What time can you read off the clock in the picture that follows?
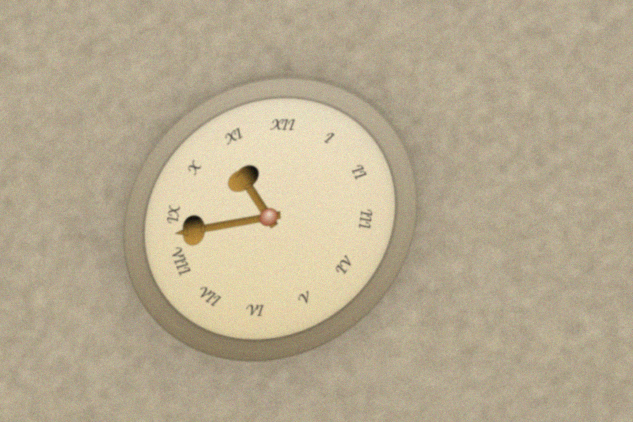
10:43
